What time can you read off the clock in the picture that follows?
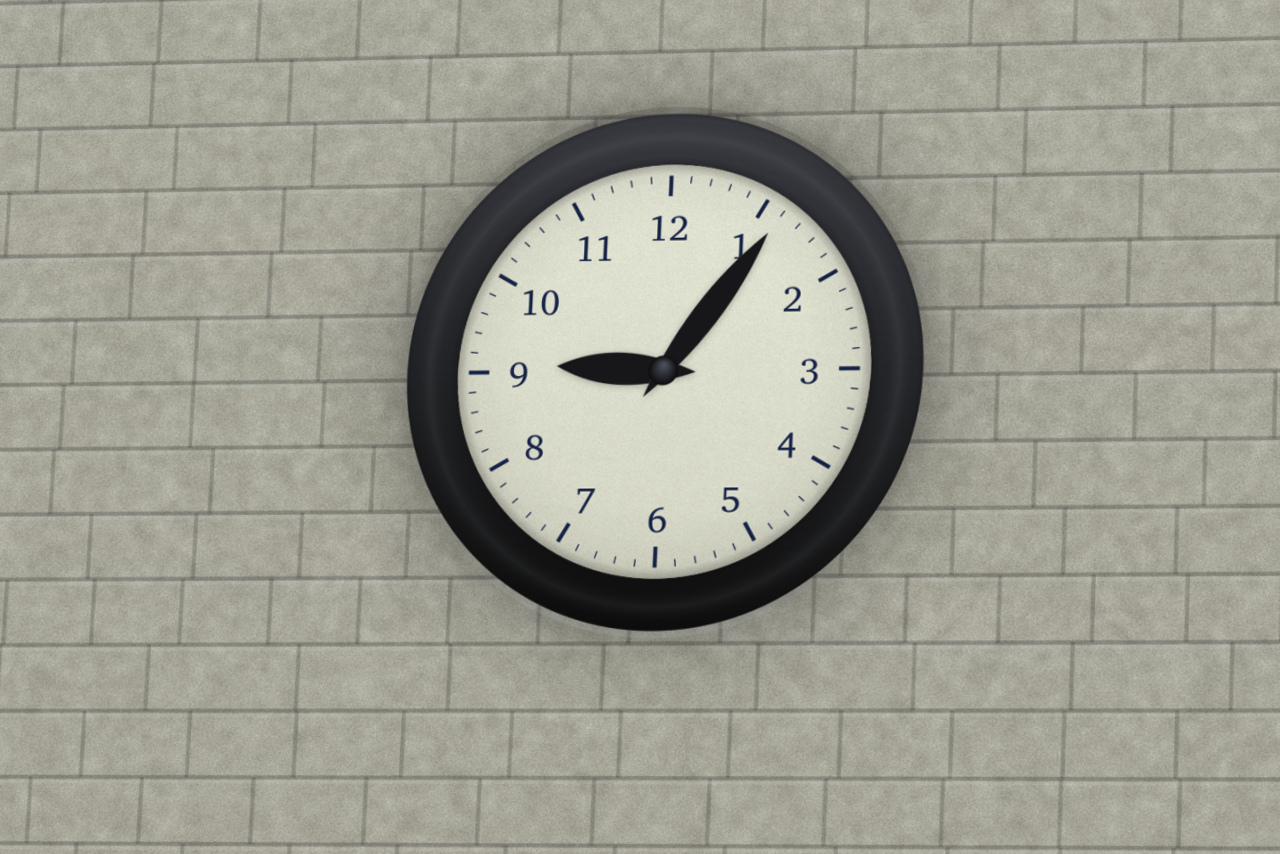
9:06
